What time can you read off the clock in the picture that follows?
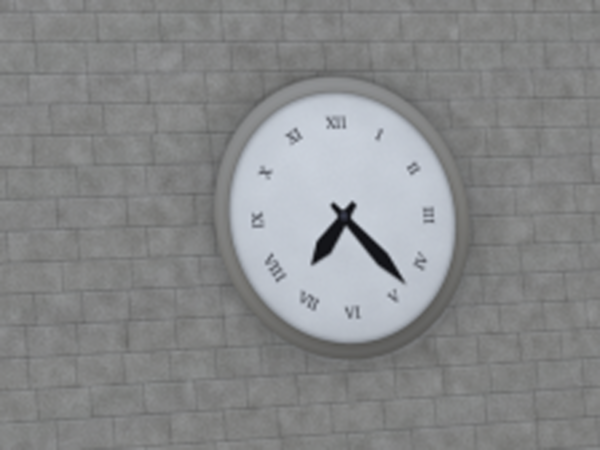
7:23
